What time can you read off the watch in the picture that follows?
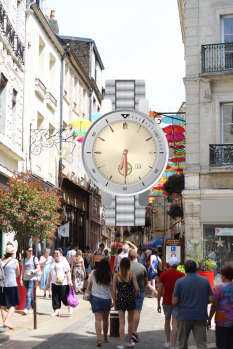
6:30
